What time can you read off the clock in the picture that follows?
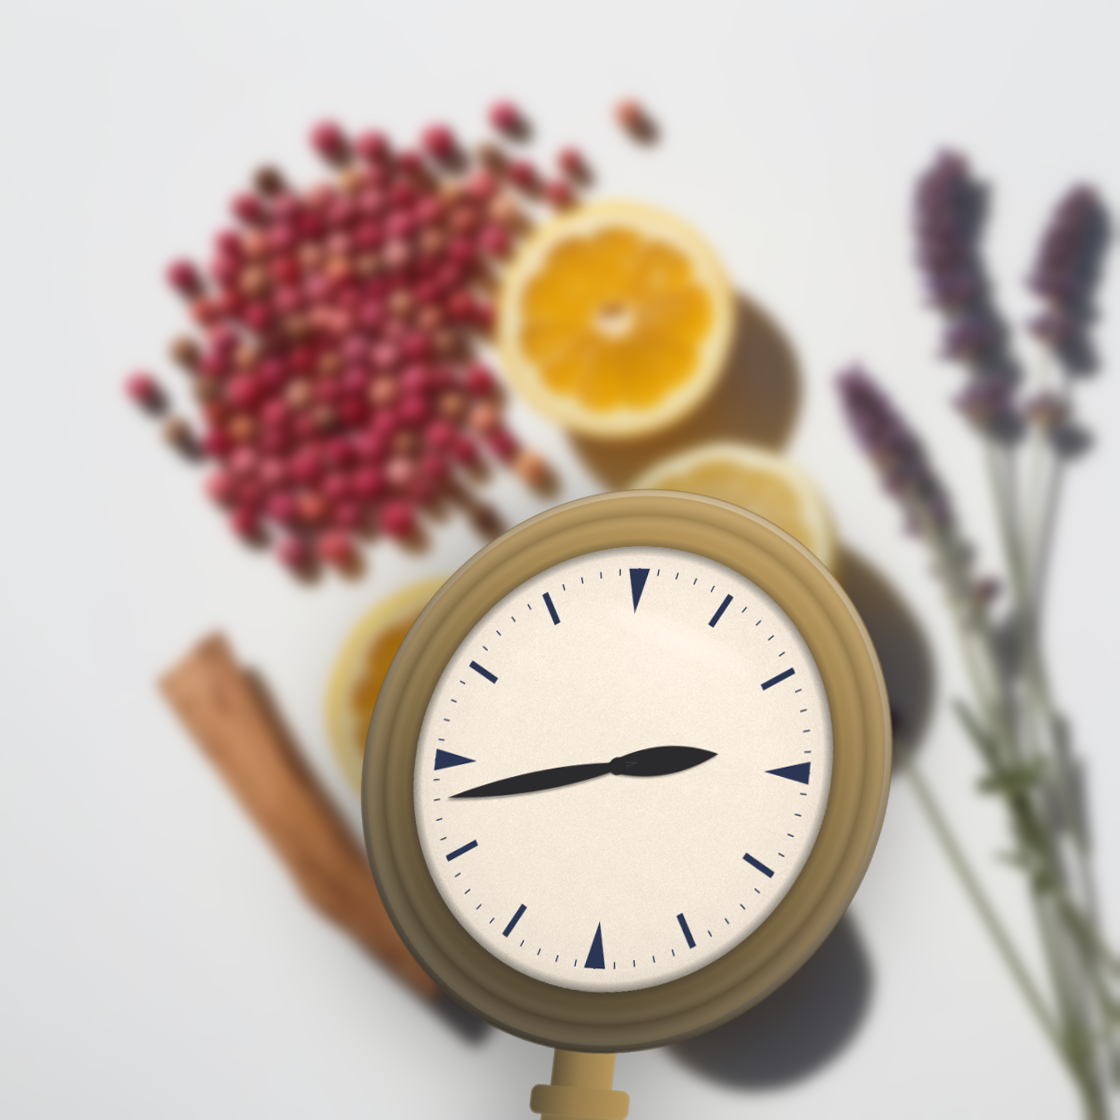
2:43
